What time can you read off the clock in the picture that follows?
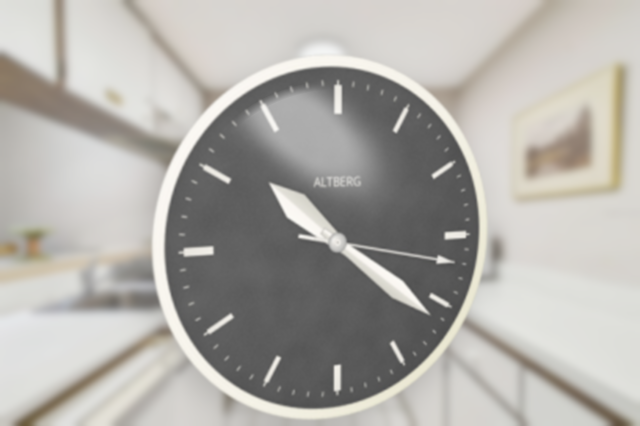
10:21:17
